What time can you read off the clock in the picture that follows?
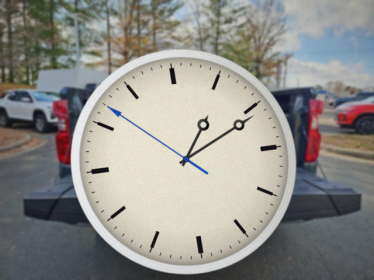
1:10:52
